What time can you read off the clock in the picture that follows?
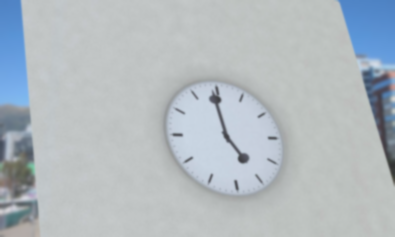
4:59
